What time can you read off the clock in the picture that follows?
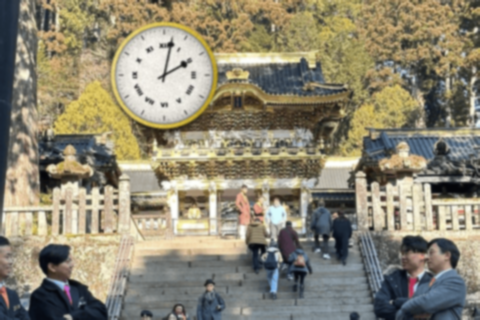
2:02
